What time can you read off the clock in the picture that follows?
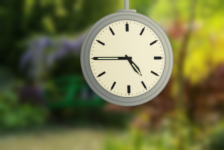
4:45
